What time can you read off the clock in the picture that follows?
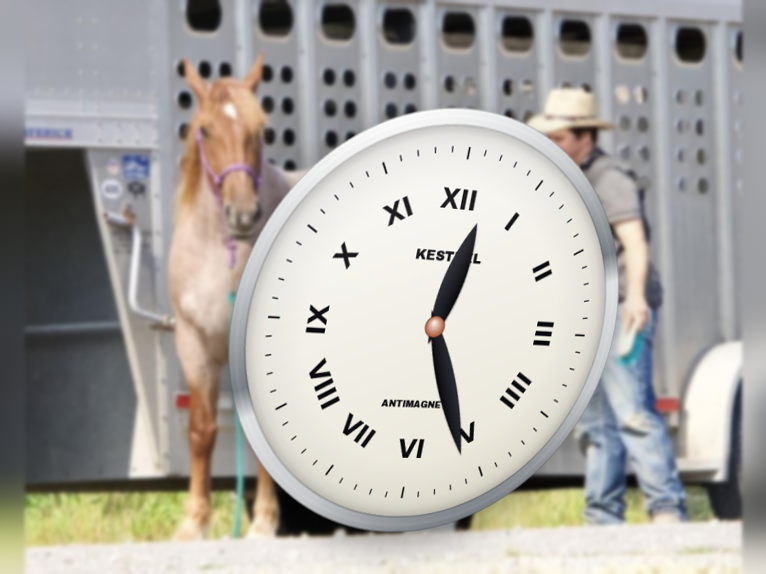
12:26
